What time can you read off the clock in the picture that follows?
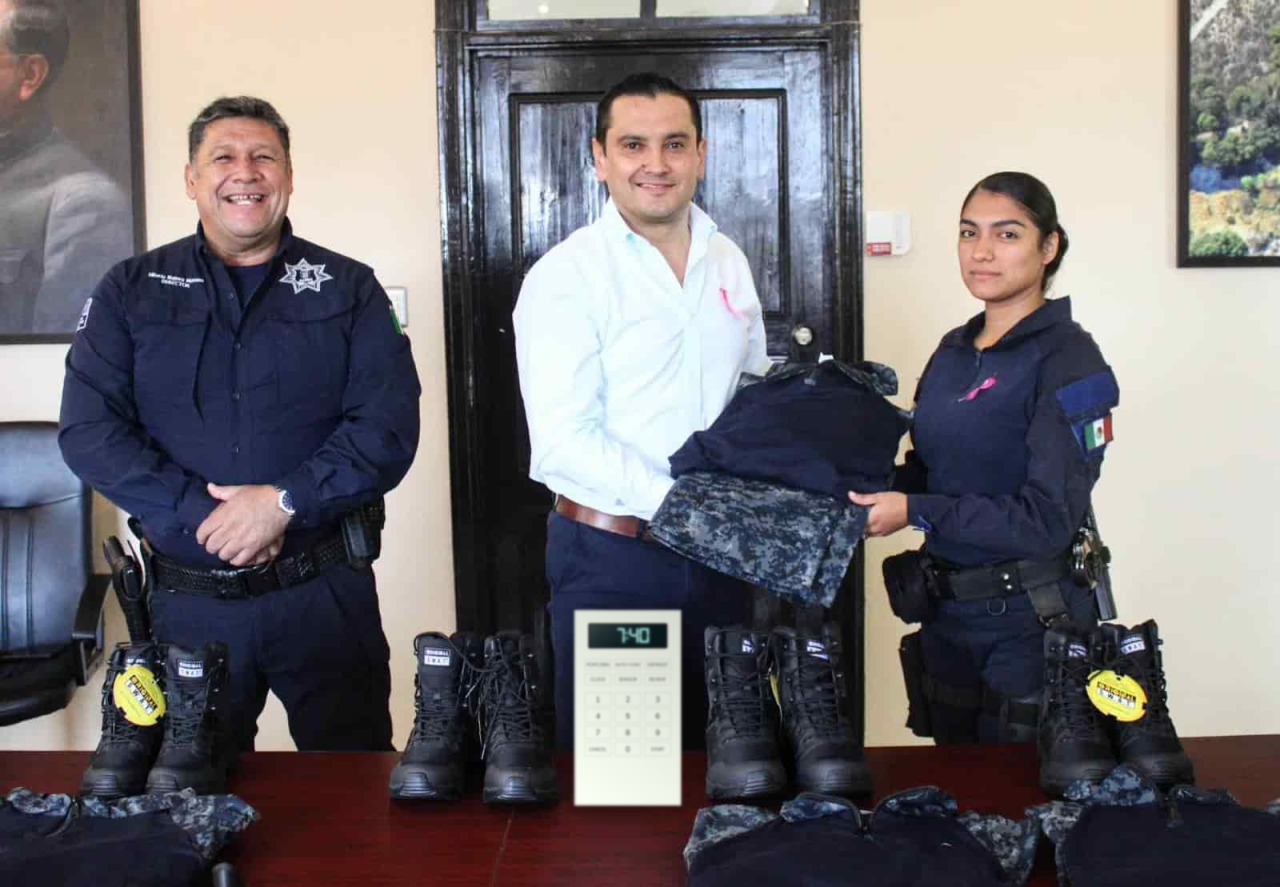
7:40
